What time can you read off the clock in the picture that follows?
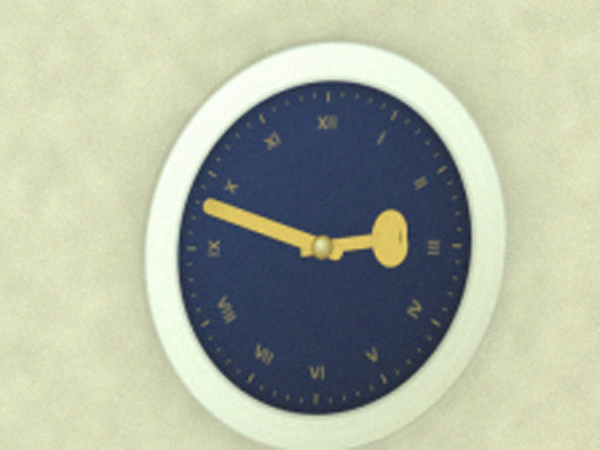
2:48
